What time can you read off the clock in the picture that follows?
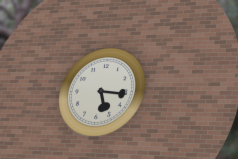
5:16
